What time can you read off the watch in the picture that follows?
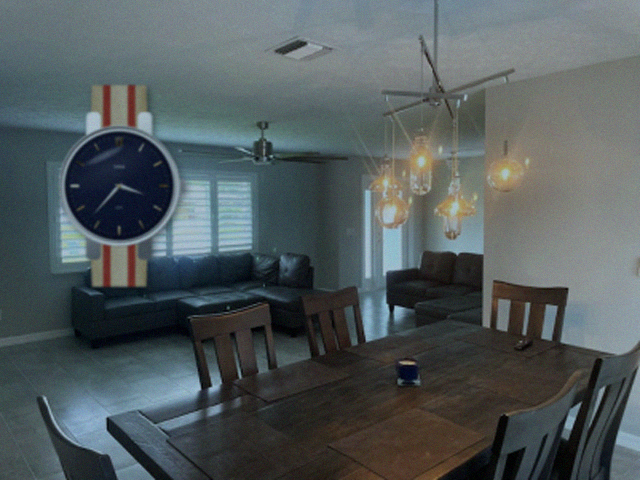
3:37
